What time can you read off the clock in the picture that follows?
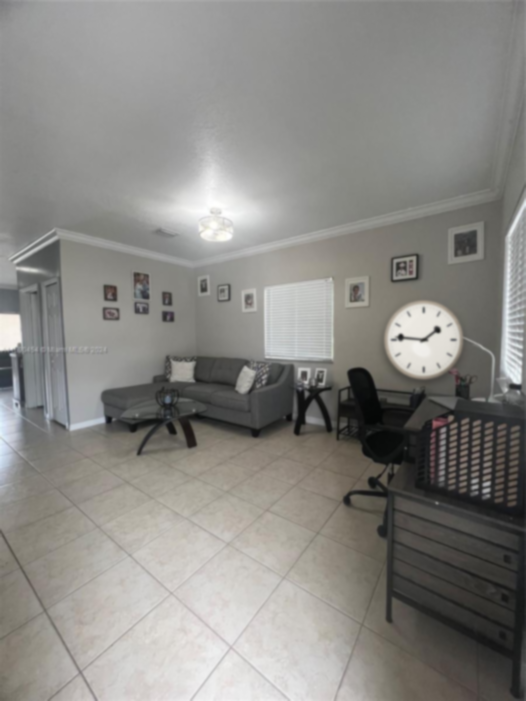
1:46
